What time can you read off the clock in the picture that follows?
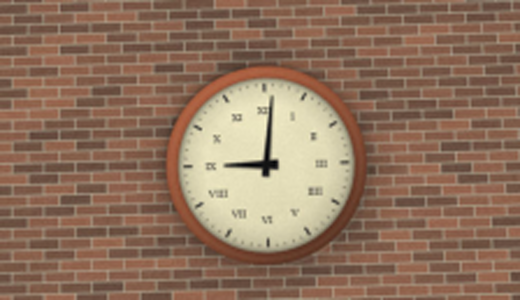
9:01
